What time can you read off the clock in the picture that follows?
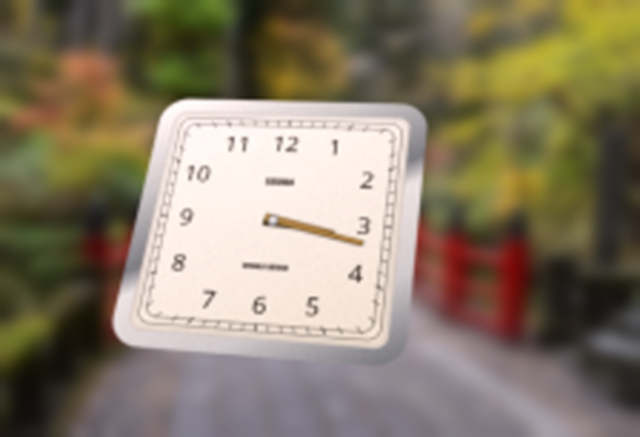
3:17
